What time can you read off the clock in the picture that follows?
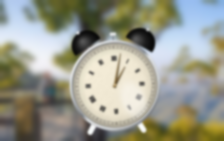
1:02
